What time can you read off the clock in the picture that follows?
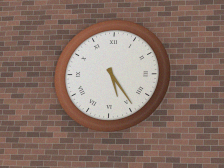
5:24
